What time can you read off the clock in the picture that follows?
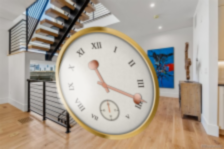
11:19
